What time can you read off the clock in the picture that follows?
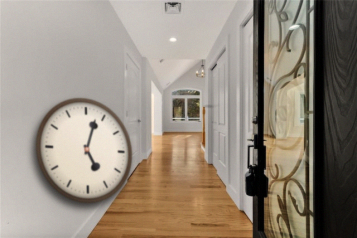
5:03
